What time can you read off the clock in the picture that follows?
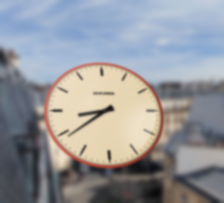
8:39
